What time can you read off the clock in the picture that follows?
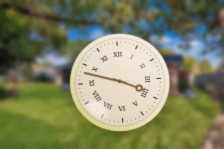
3:48
